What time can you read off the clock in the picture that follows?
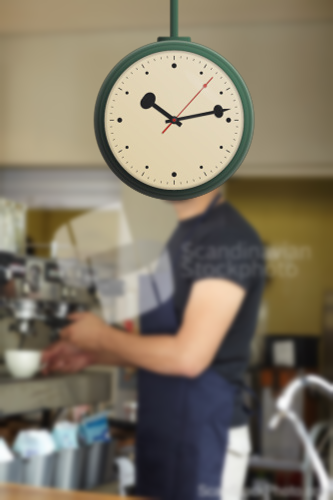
10:13:07
